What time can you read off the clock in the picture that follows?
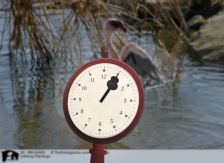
1:05
